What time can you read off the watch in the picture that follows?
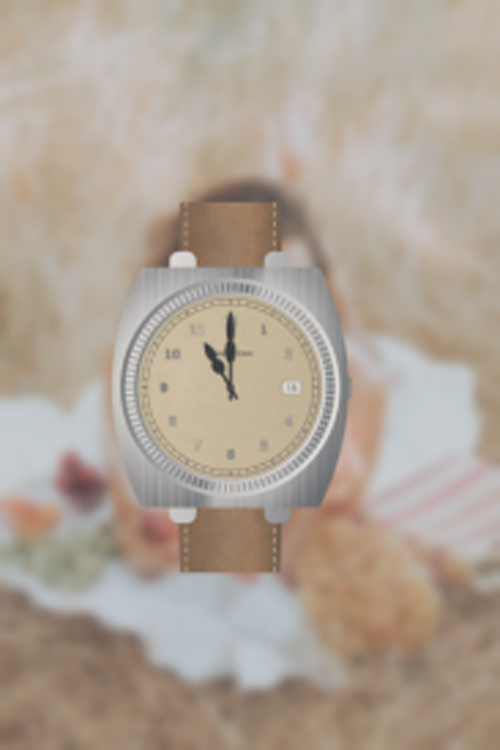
11:00
